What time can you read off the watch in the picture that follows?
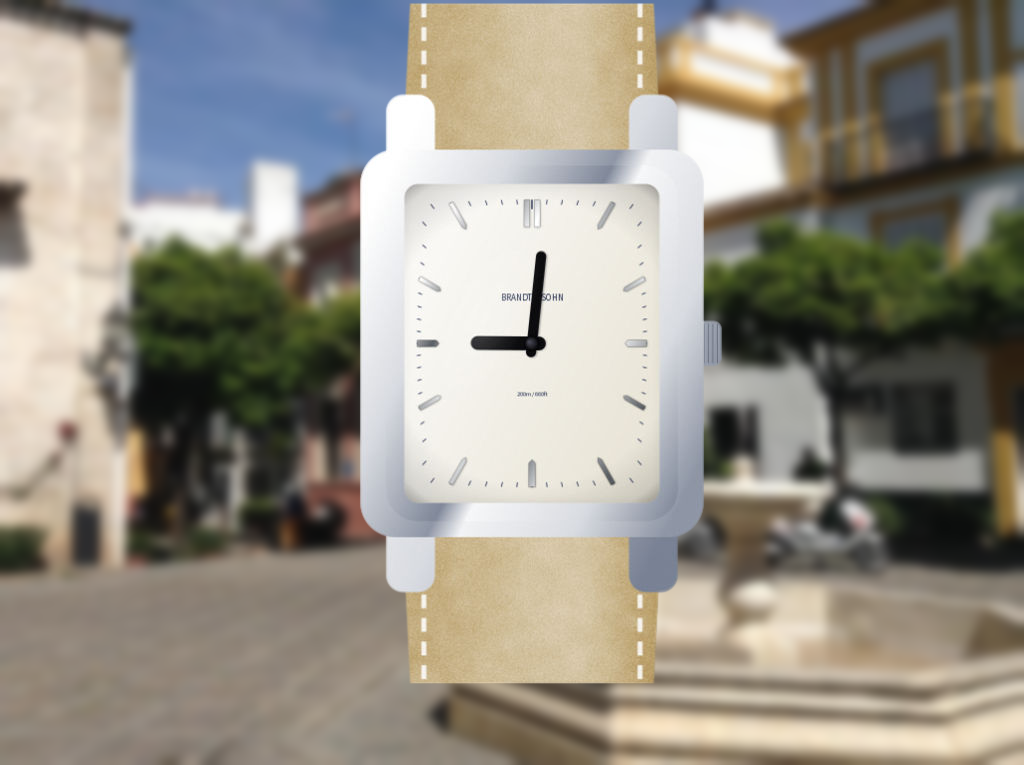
9:01
